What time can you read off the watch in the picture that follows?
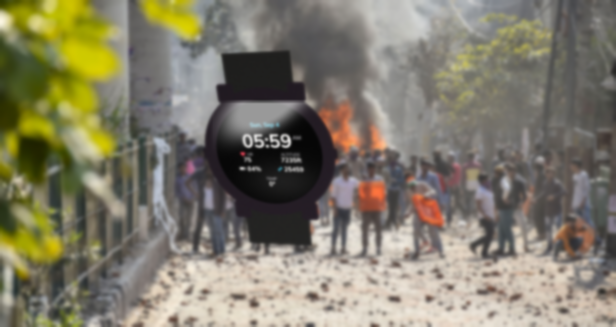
5:59
